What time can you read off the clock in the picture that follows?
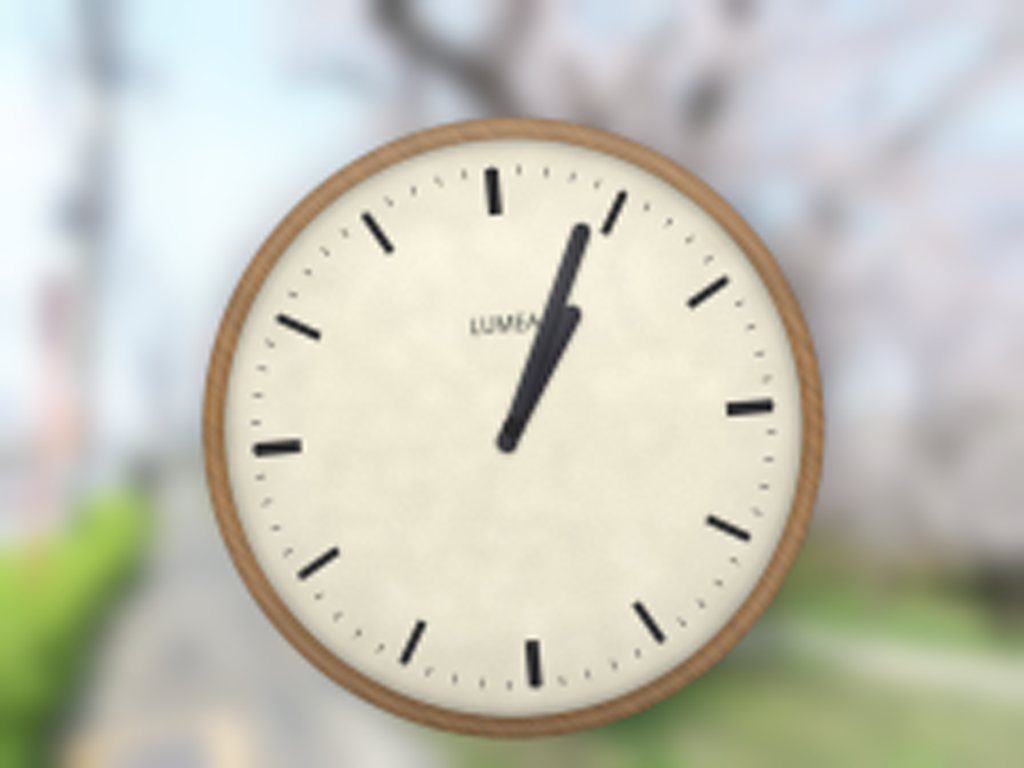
1:04
